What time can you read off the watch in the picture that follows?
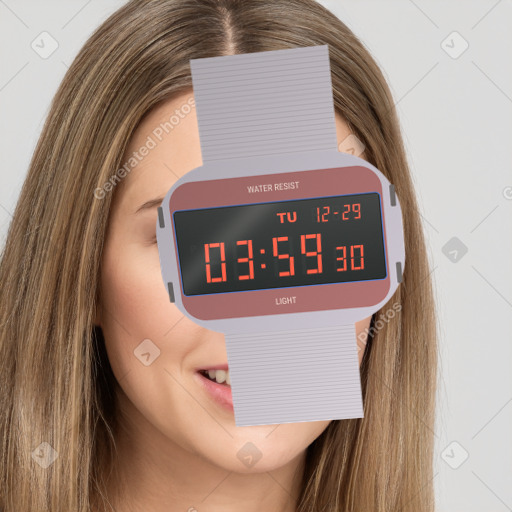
3:59:30
